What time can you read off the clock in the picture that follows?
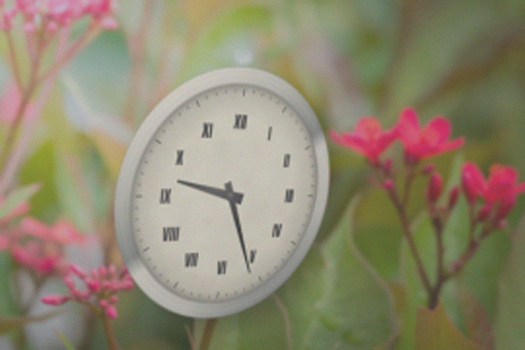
9:26
